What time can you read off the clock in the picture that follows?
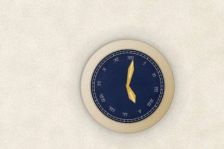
5:01
